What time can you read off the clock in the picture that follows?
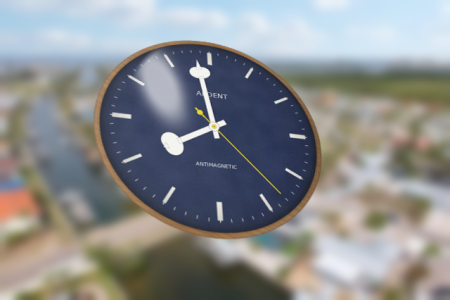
7:58:23
